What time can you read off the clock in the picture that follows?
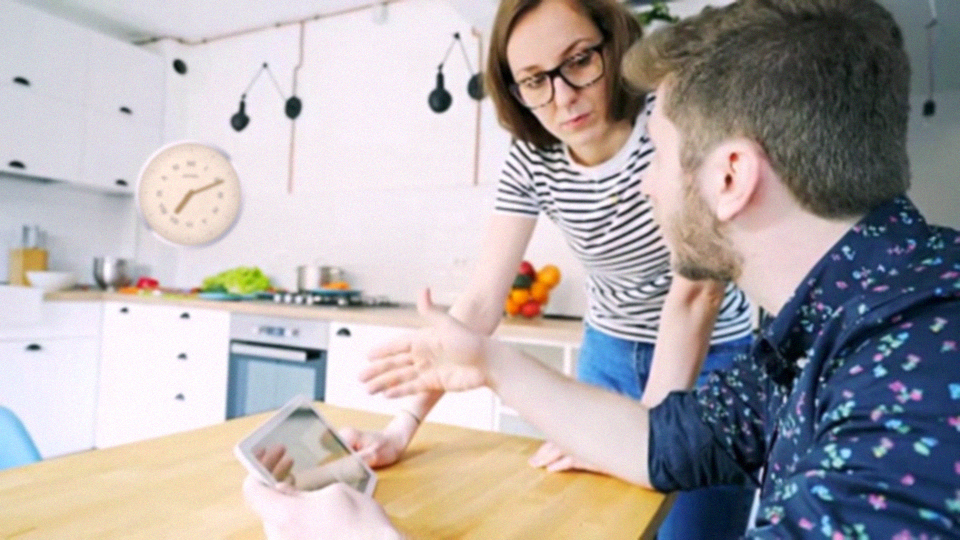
7:11
